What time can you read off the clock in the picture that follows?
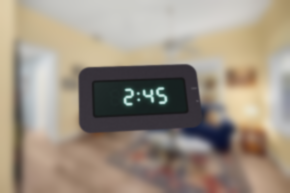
2:45
